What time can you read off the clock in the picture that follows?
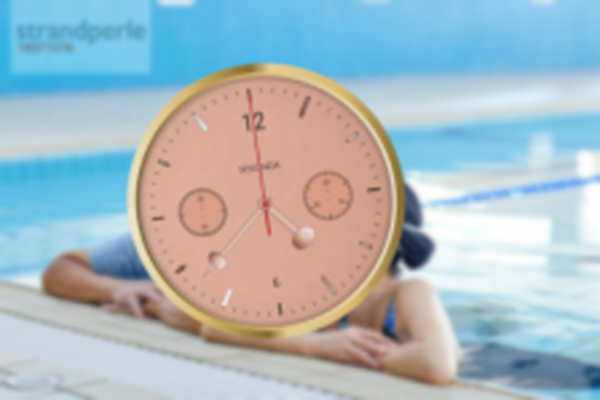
4:38
